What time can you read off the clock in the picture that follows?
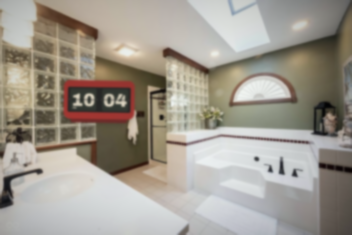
10:04
